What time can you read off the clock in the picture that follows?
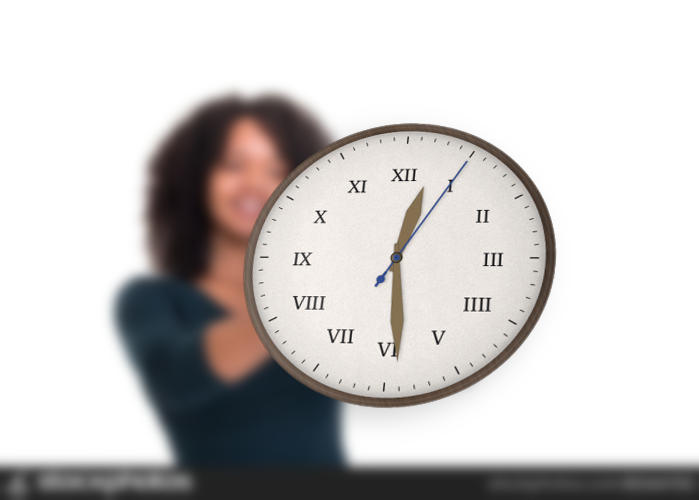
12:29:05
